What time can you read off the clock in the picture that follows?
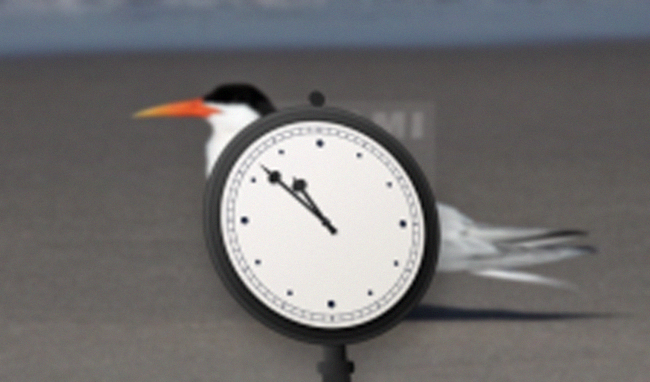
10:52
